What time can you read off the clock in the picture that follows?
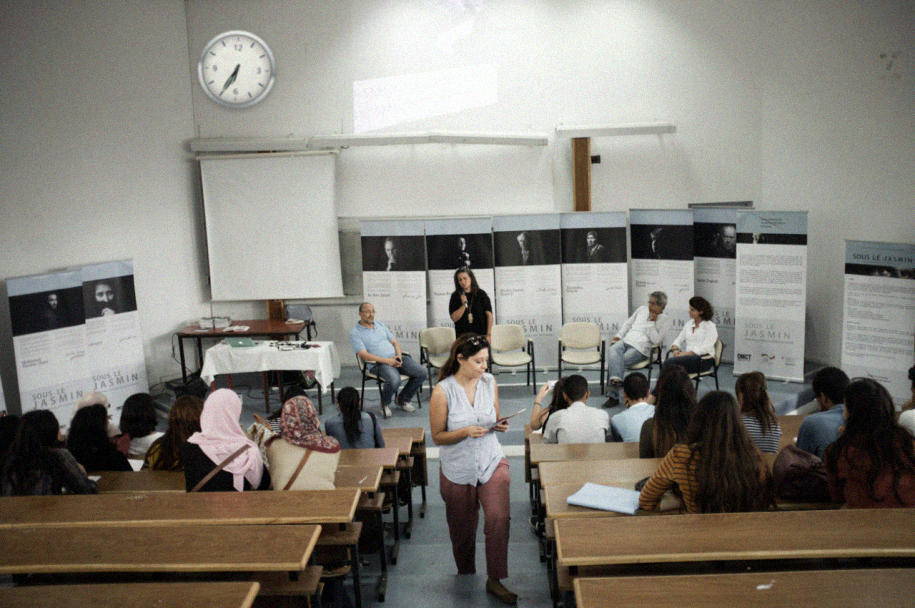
6:35
